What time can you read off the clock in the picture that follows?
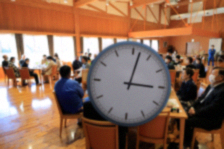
3:02
